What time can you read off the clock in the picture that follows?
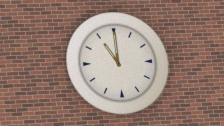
11:00
